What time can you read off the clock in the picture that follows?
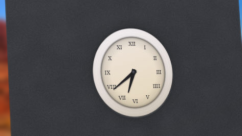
6:39
